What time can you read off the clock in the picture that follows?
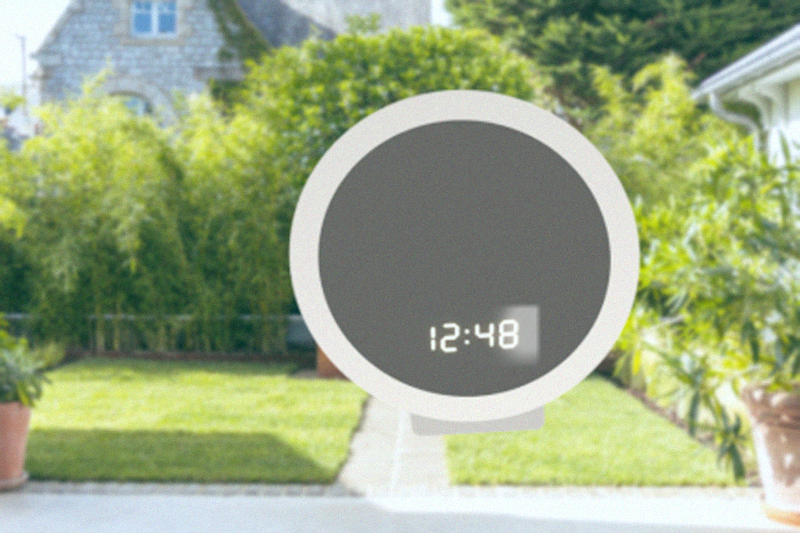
12:48
